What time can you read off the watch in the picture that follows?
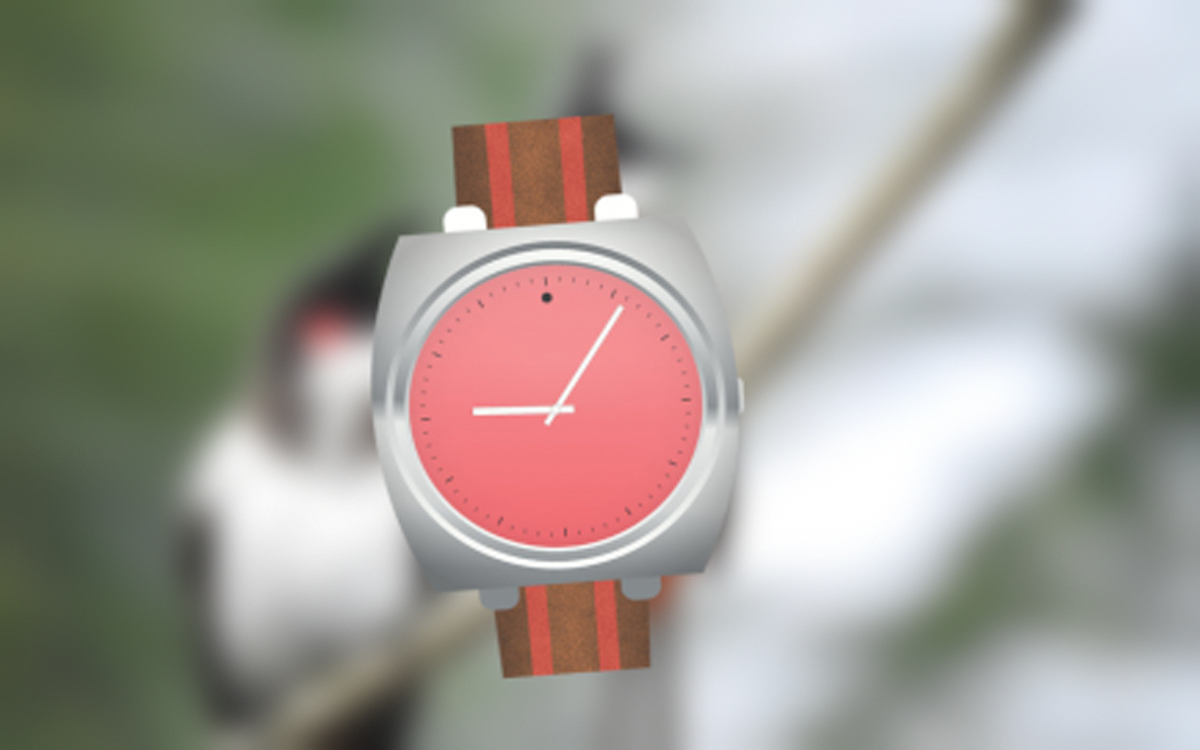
9:06
